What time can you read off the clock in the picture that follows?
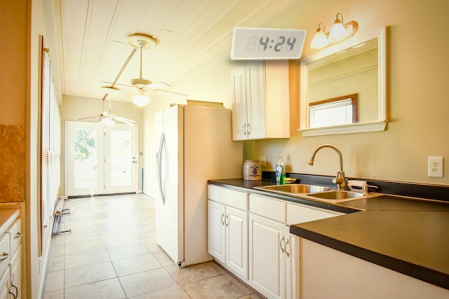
4:24
